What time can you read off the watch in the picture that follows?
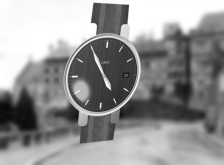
4:55
